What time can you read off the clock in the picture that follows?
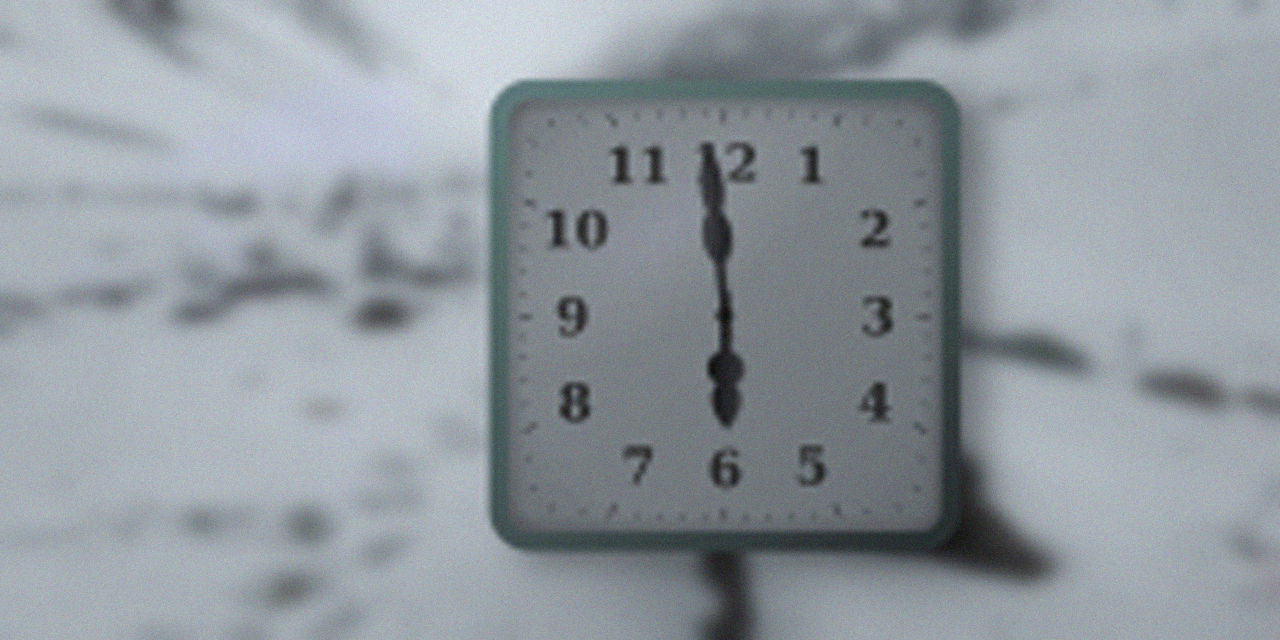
5:59
